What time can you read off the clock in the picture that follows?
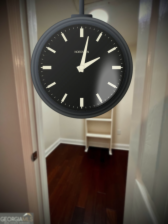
2:02
